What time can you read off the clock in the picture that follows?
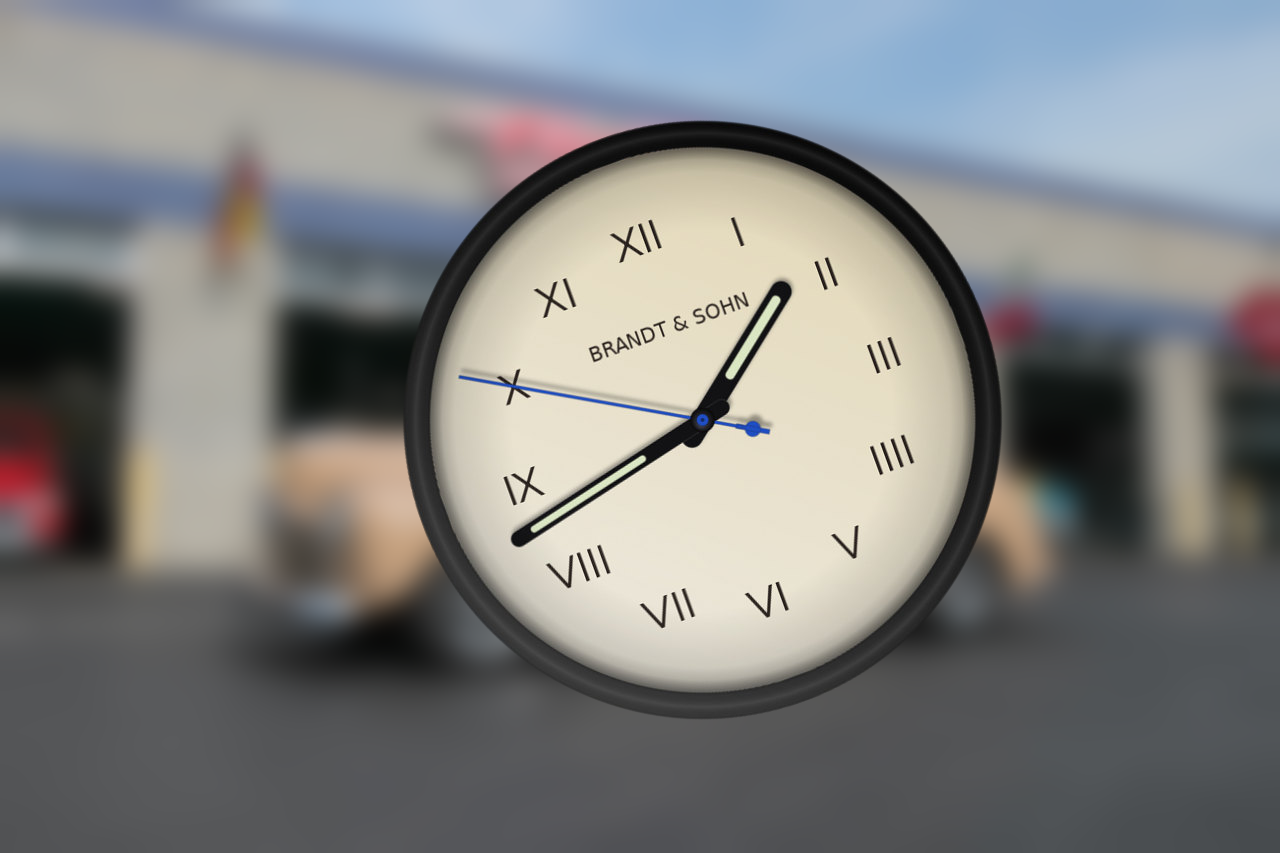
1:42:50
